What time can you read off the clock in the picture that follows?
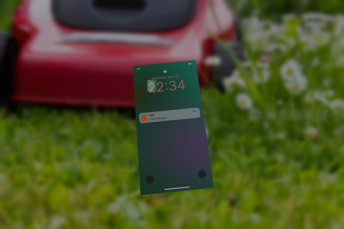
22:34
